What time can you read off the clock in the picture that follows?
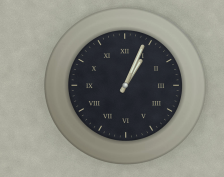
1:04
